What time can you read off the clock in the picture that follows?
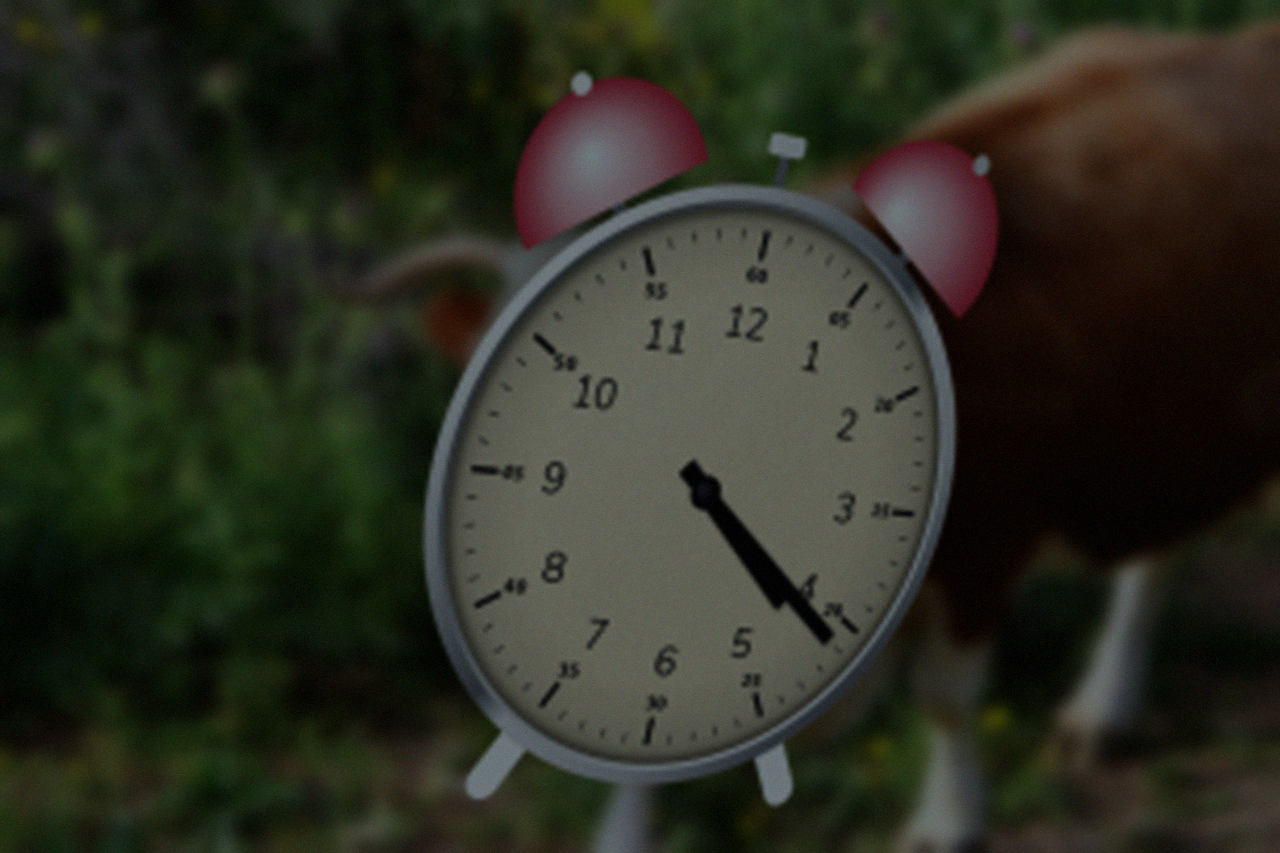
4:21
